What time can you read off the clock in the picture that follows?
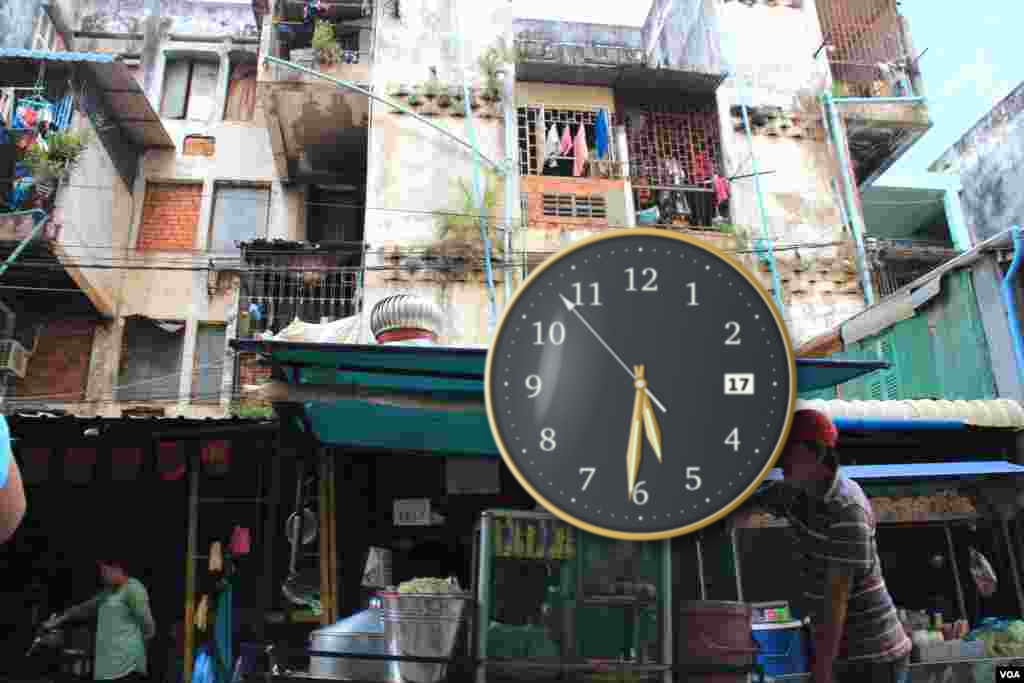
5:30:53
